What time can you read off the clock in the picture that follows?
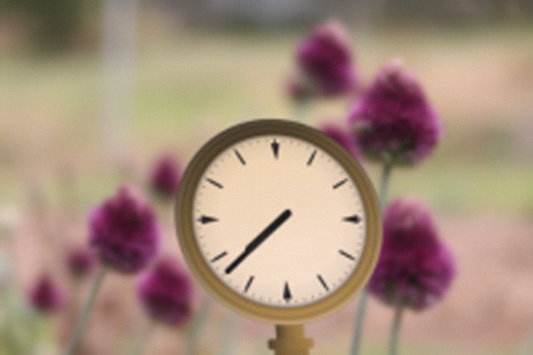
7:38
